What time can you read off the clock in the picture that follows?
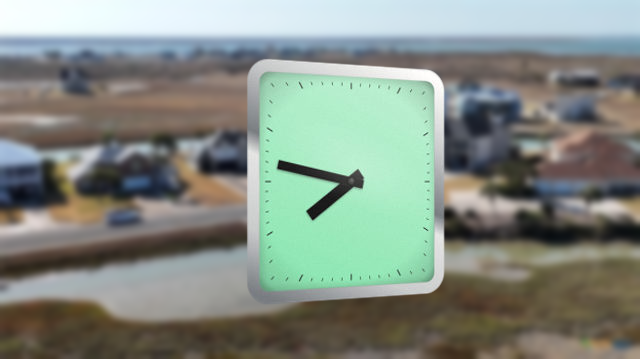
7:47
